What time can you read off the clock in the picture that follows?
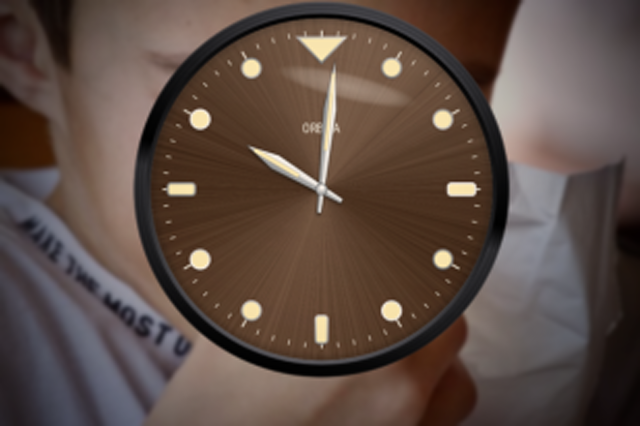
10:01
